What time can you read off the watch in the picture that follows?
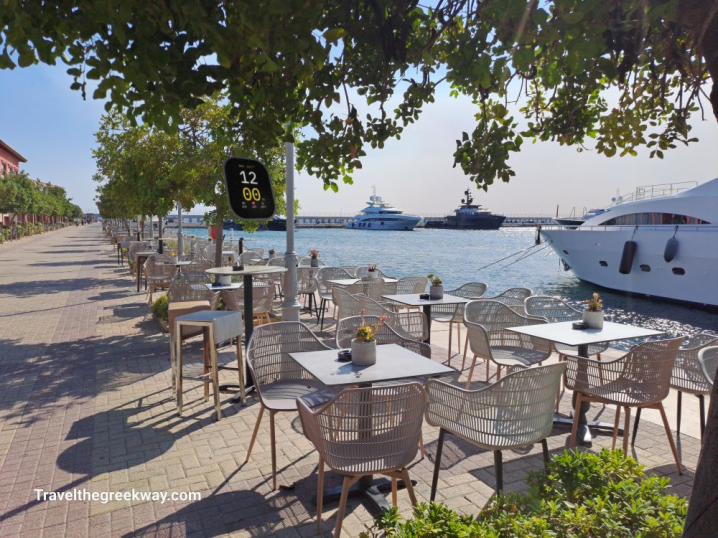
12:00
